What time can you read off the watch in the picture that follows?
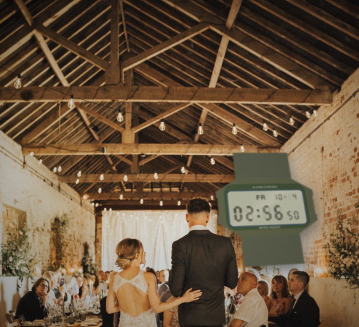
2:56:50
